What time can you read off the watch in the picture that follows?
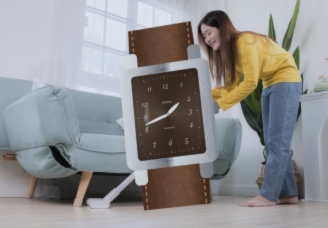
1:42
